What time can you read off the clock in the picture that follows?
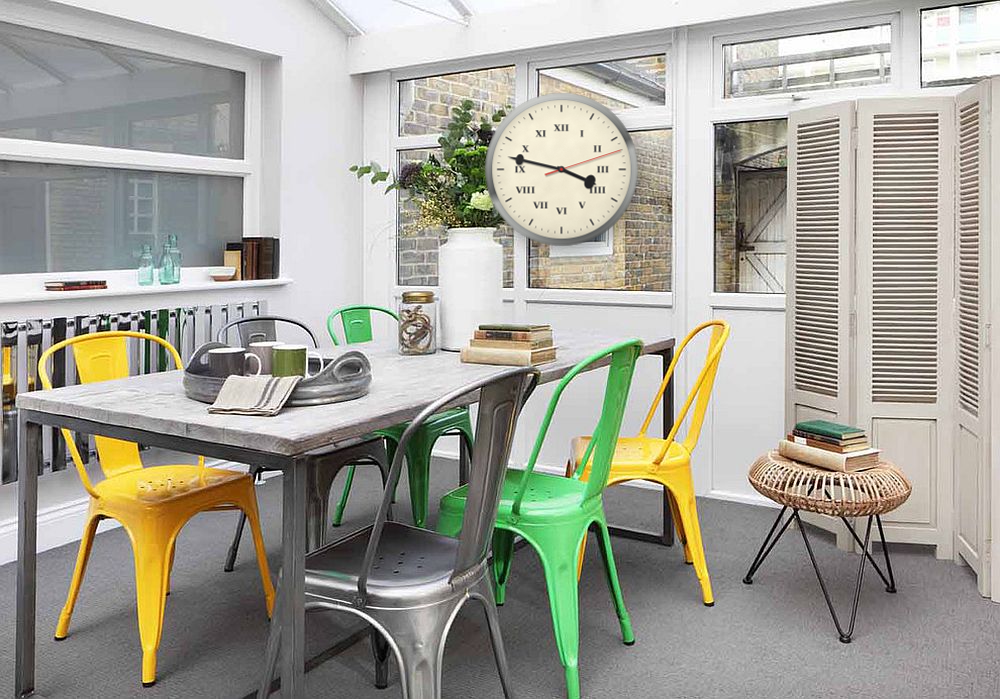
3:47:12
